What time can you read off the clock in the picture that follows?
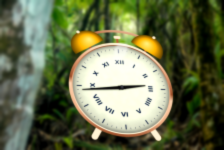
2:44
